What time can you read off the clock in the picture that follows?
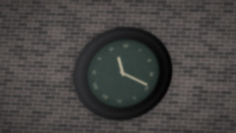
11:19
